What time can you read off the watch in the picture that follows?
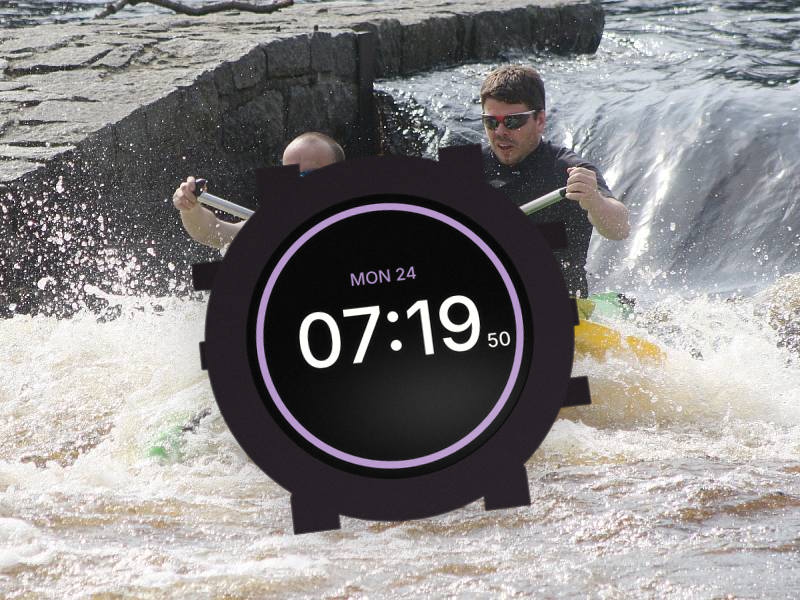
7:19:50
